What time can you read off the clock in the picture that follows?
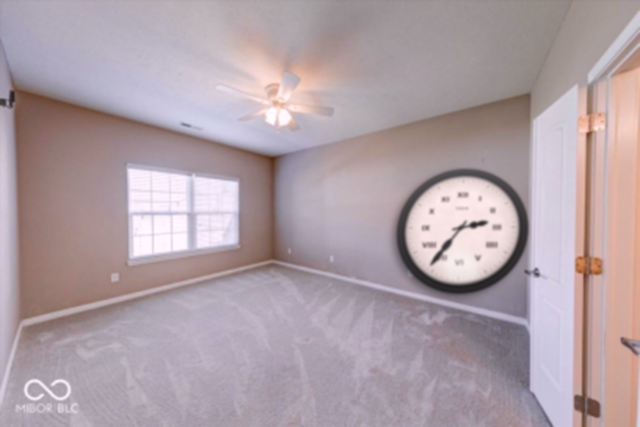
2:36
